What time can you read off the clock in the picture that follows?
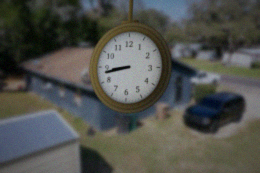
8:43
